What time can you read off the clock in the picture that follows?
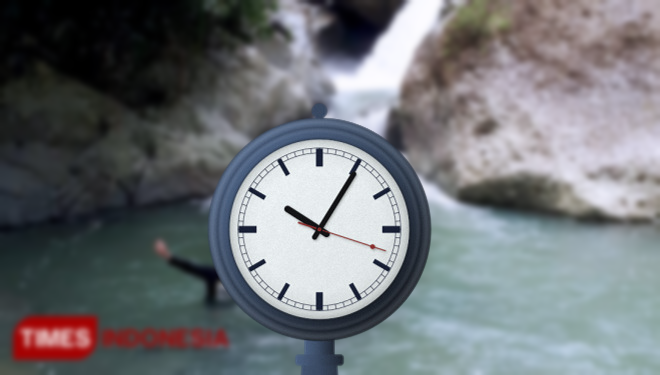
10:05:18
